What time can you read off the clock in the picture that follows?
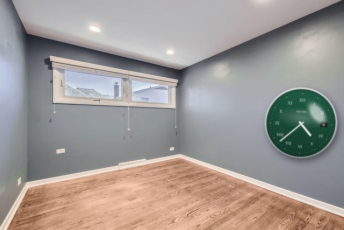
4:38
